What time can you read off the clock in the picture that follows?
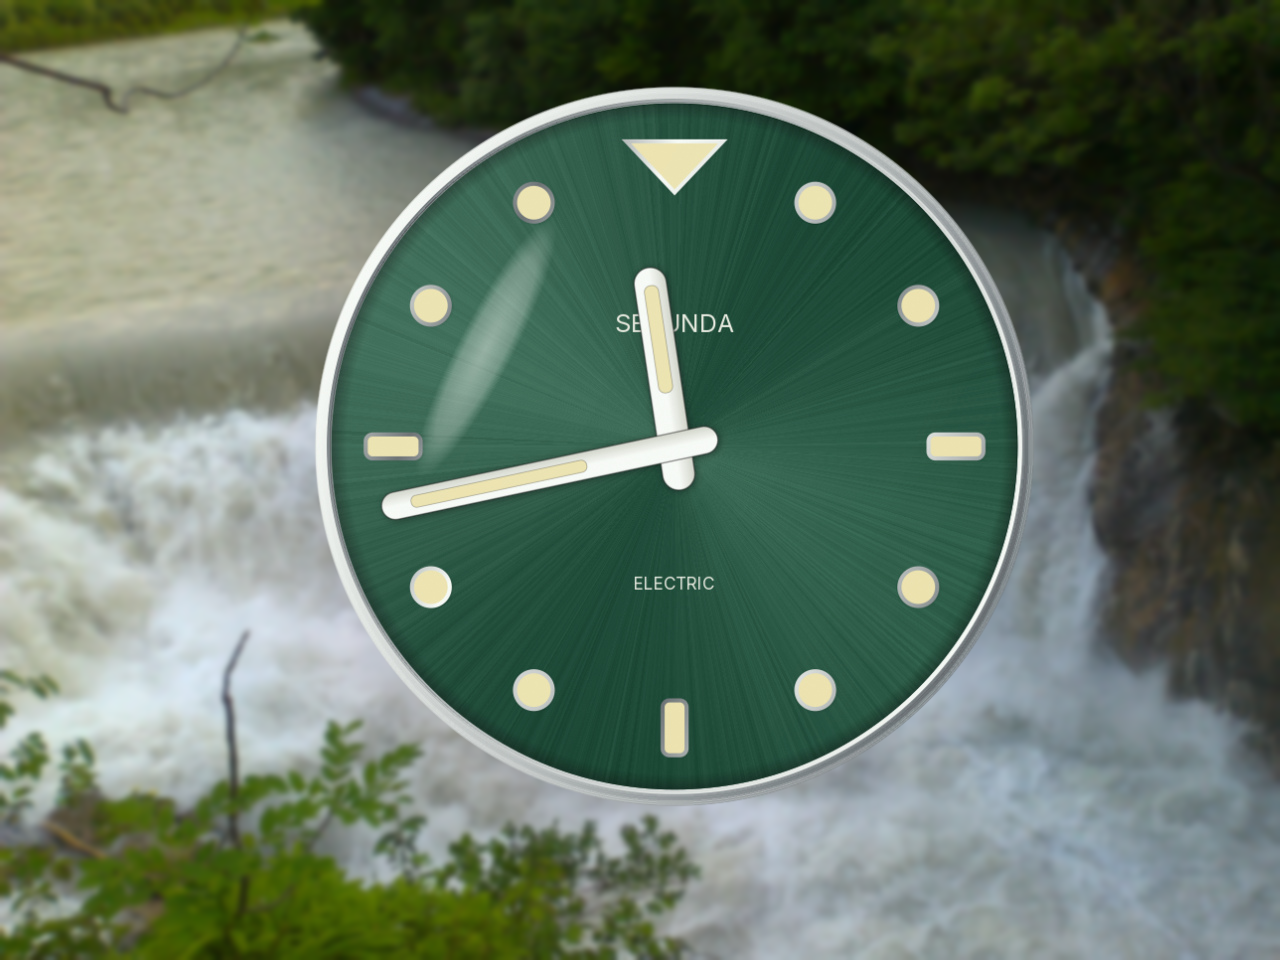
11:43
